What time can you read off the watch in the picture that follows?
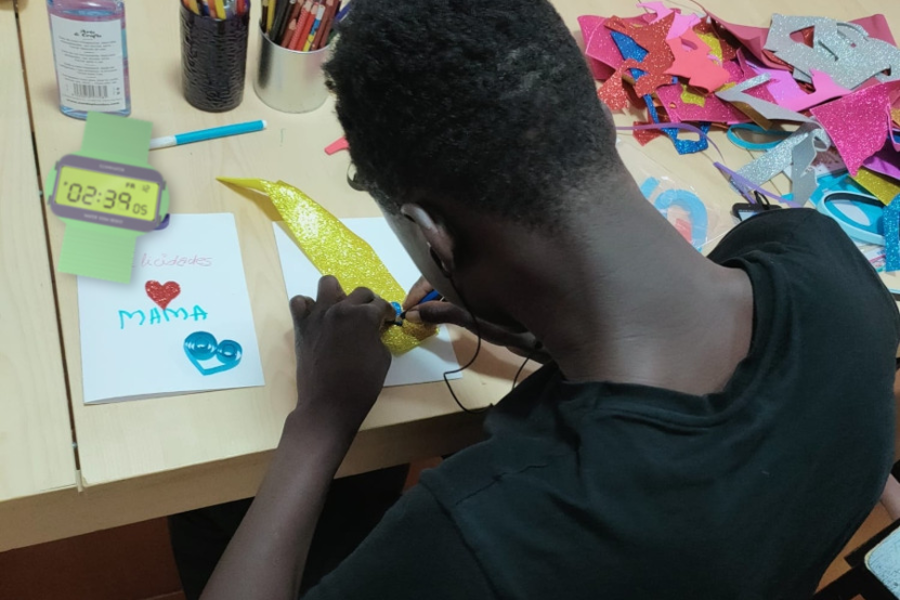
2:39
